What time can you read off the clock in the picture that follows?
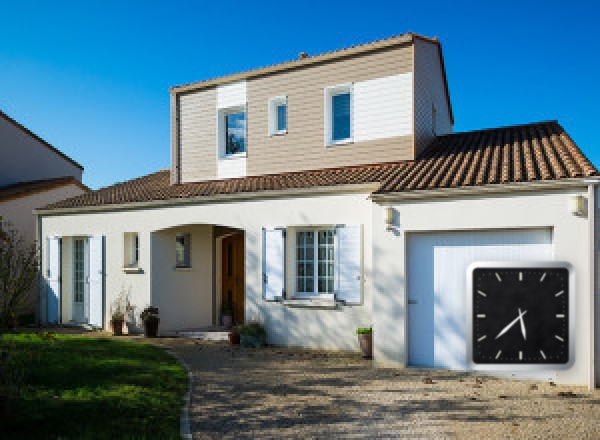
5:38
